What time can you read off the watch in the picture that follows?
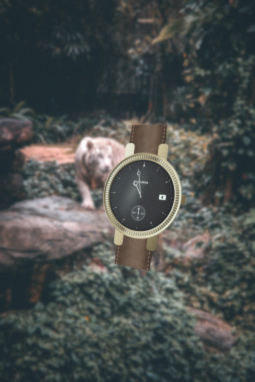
10:58
